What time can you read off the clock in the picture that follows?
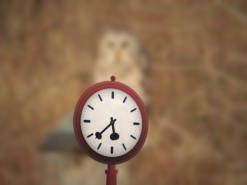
5:38
